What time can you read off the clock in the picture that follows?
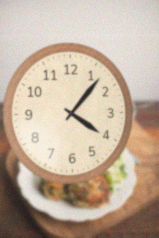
4:07
